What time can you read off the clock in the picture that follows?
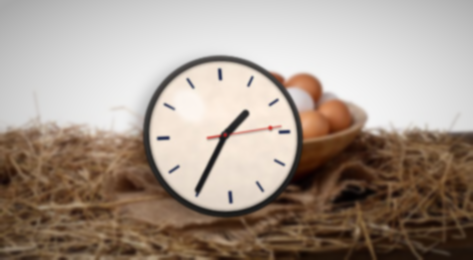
1:35:14
